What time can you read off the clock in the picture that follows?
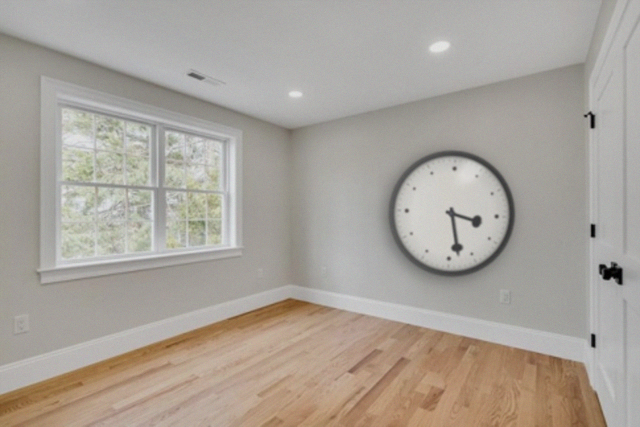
3:28
